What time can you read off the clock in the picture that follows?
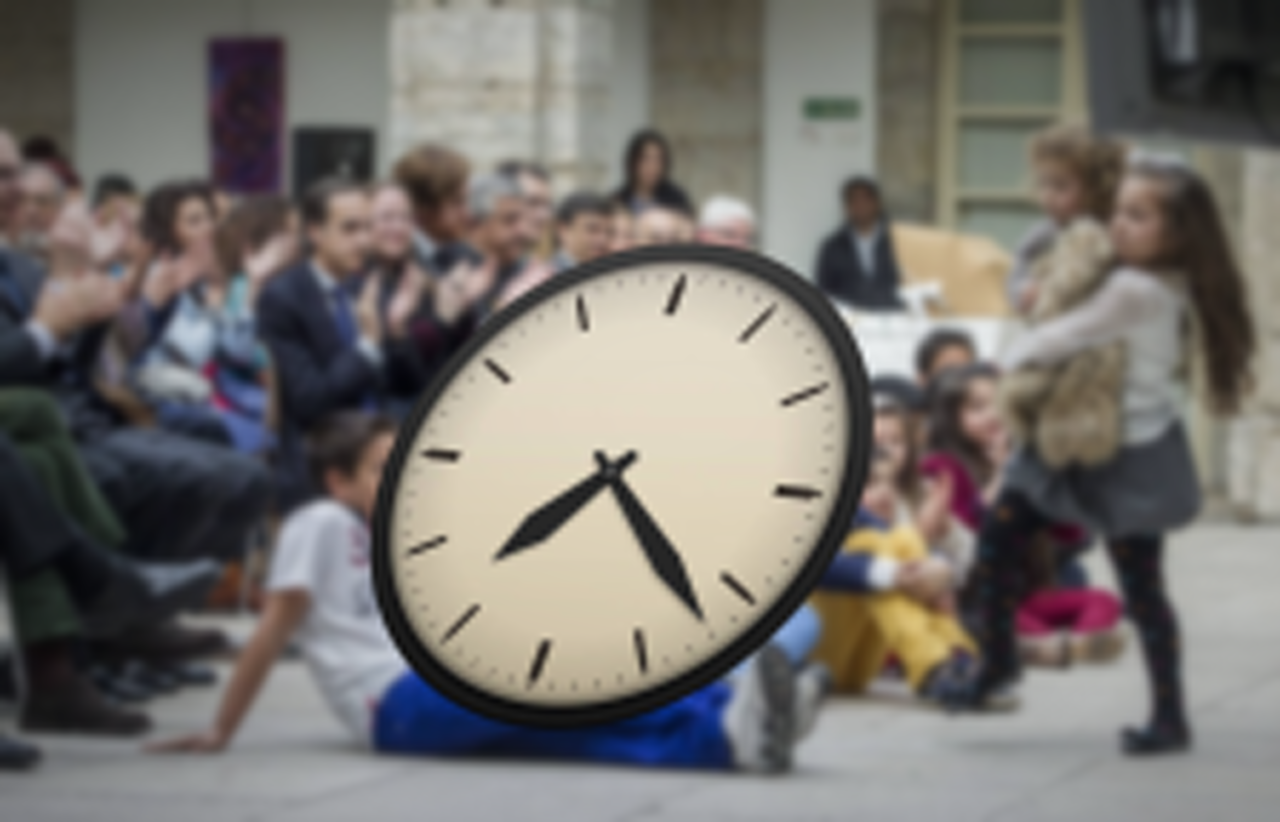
7:22
